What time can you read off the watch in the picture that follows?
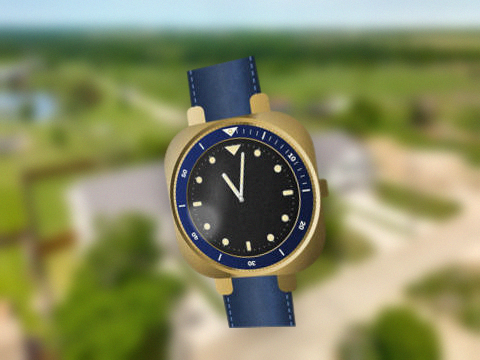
11:02
